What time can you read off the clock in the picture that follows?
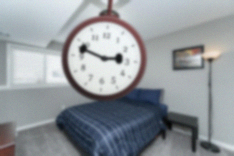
2:48
